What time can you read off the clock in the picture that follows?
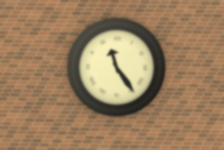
11:24
